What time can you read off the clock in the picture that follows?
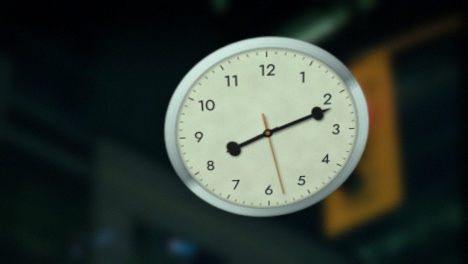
8:11:28
